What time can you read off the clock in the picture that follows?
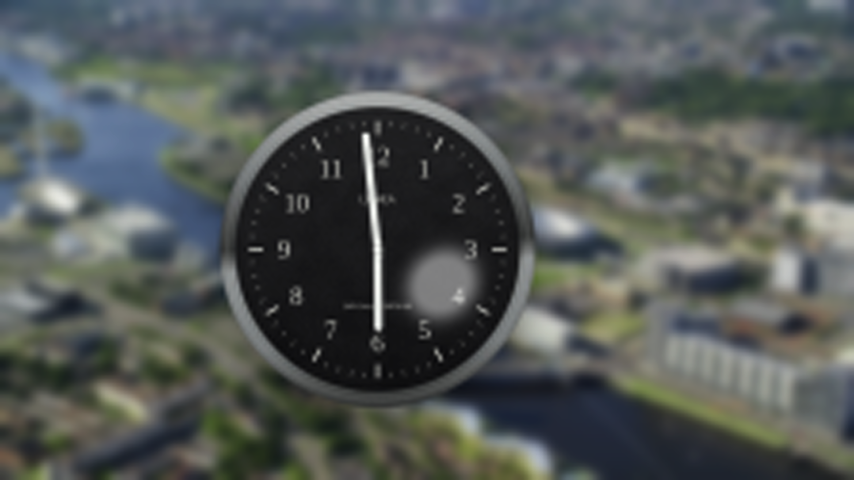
5:59
